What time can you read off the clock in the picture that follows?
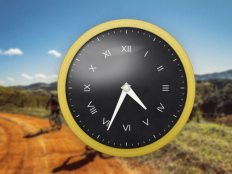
4:34
